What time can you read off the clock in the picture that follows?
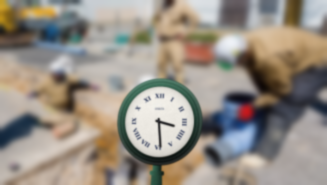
3:29
